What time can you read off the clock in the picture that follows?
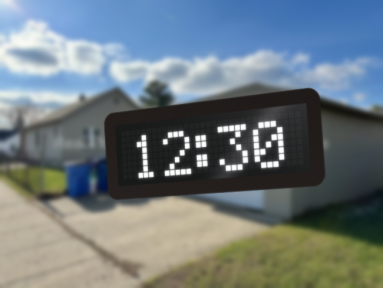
12:30
